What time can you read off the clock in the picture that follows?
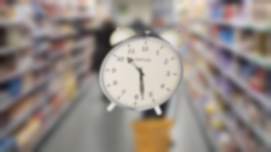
10:28
